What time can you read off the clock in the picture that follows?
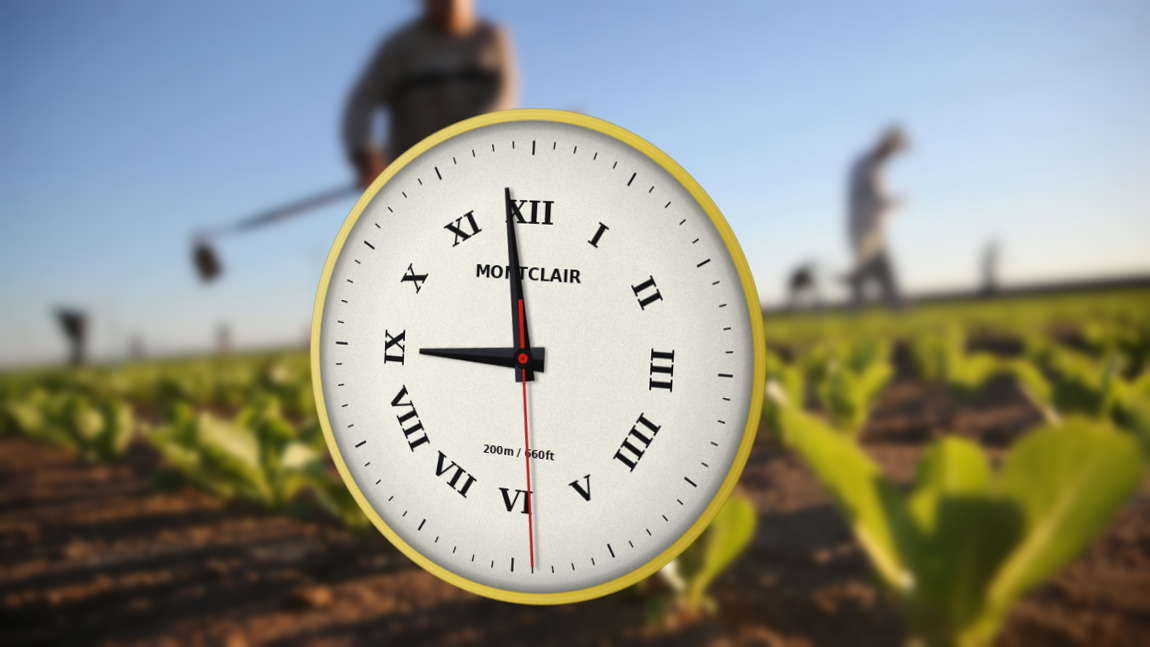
8:58:29
